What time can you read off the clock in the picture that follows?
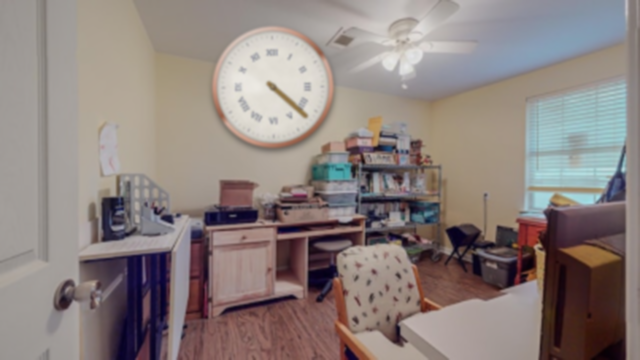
4:22
